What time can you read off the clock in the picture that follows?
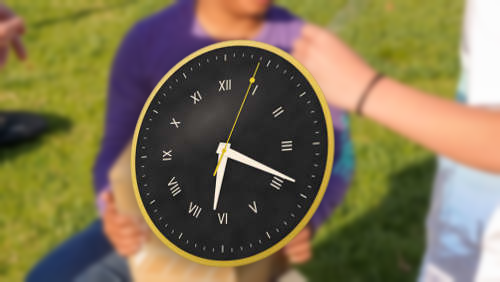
6:19:04
